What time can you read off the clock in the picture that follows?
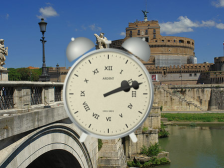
2:12
